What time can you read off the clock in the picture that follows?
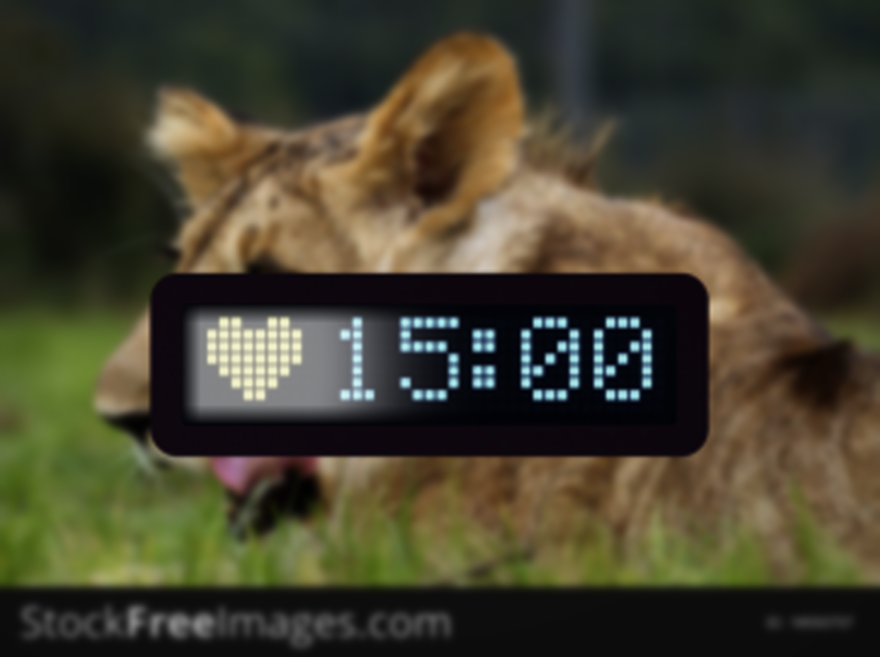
15:00
